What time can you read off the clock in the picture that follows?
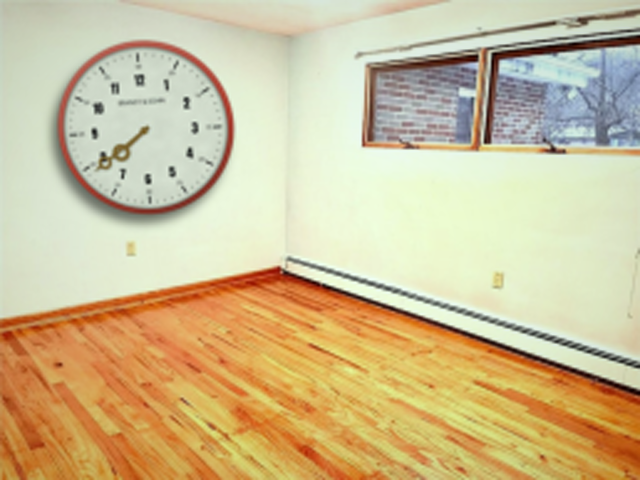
7:39
